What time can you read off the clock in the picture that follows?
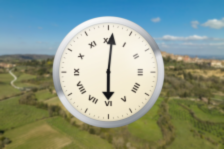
6:01
